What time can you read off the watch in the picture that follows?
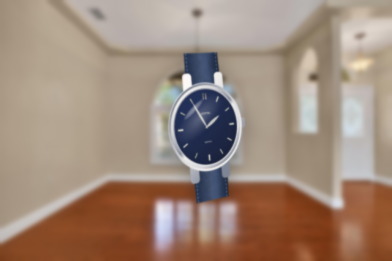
1:55
